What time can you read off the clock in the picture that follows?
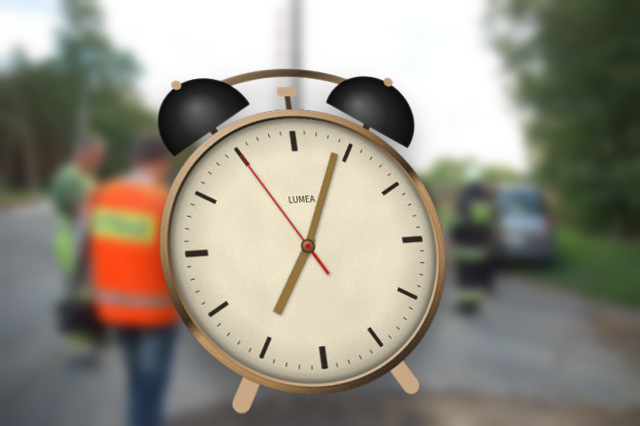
7:03:55
